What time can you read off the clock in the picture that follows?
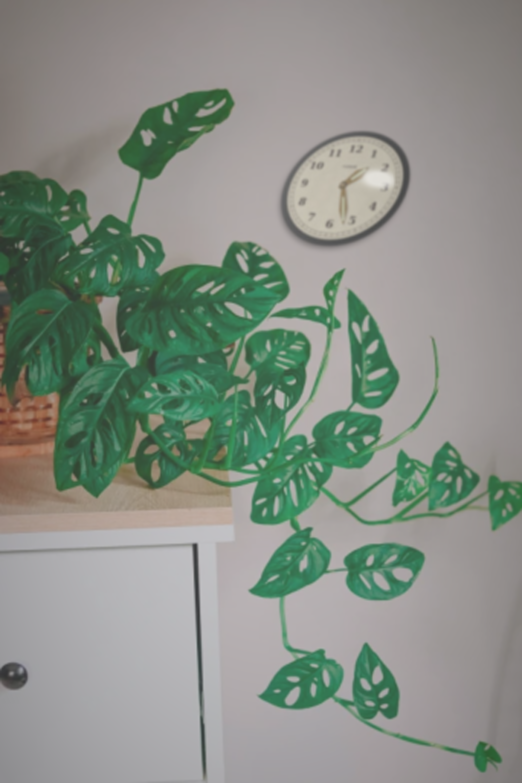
1:27
